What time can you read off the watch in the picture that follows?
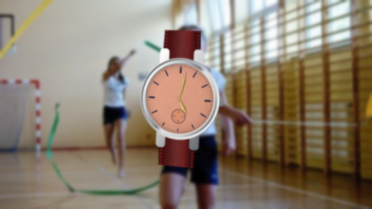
5:02
